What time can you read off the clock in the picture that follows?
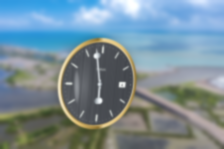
5:58
